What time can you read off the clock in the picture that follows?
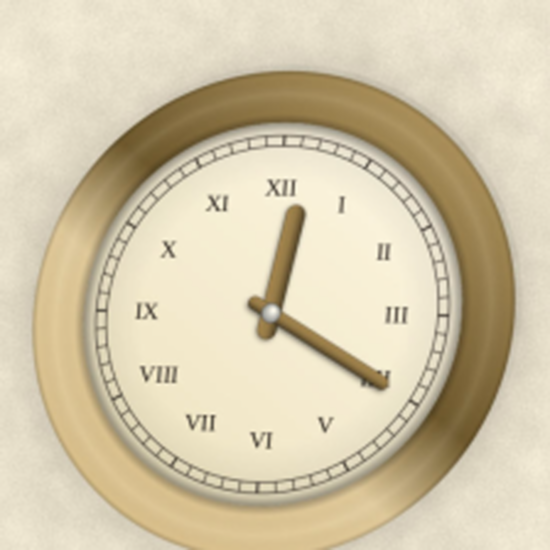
12:20
